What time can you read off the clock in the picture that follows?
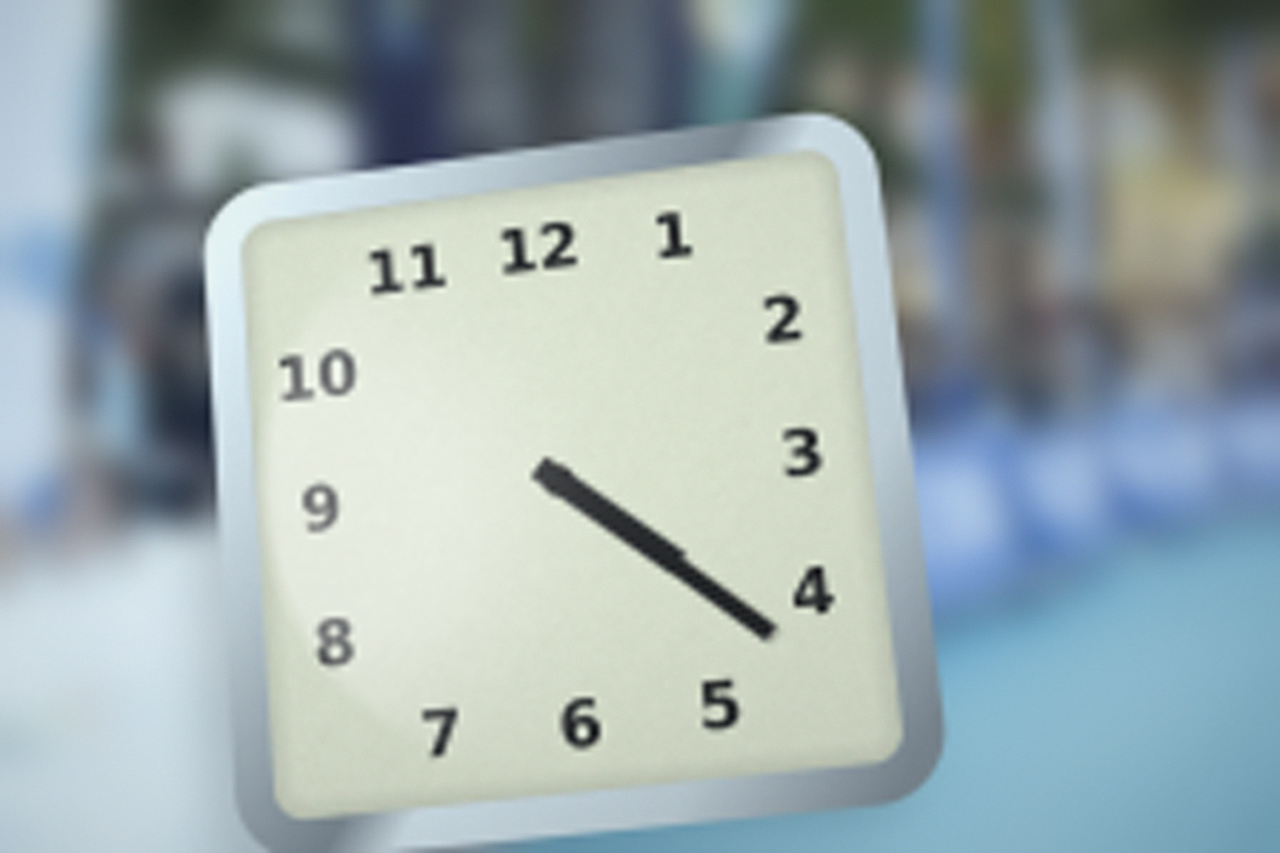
4:22
